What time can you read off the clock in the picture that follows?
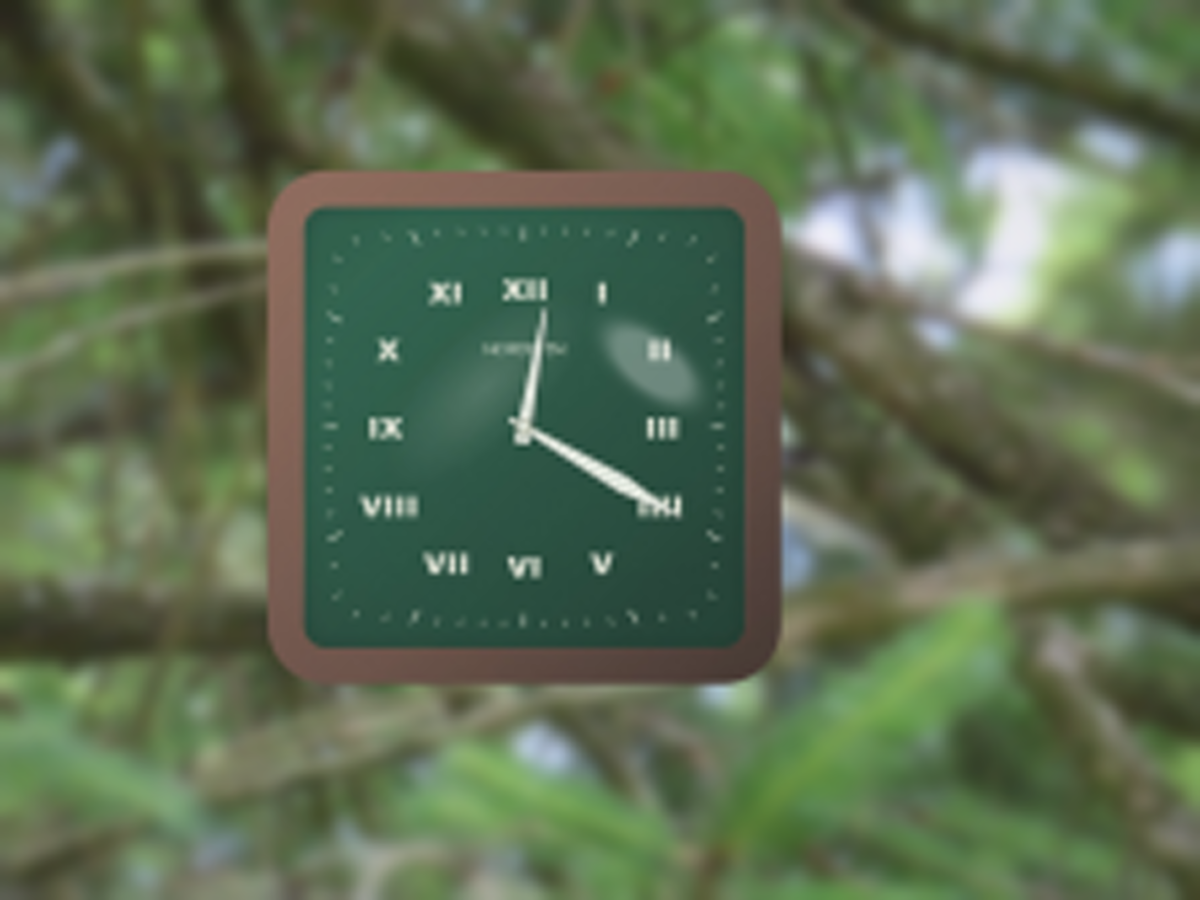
12:20
